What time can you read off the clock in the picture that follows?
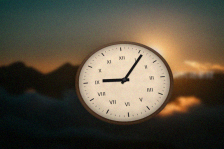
9:06
